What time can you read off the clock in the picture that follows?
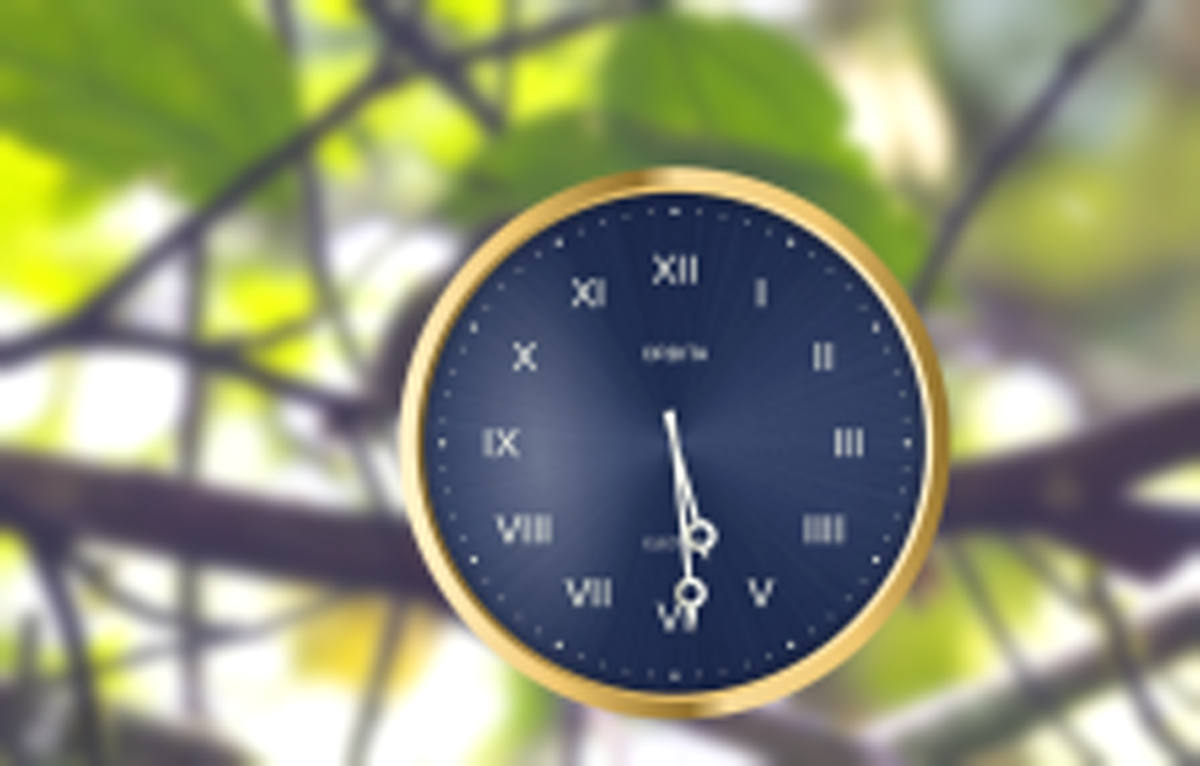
5:29
